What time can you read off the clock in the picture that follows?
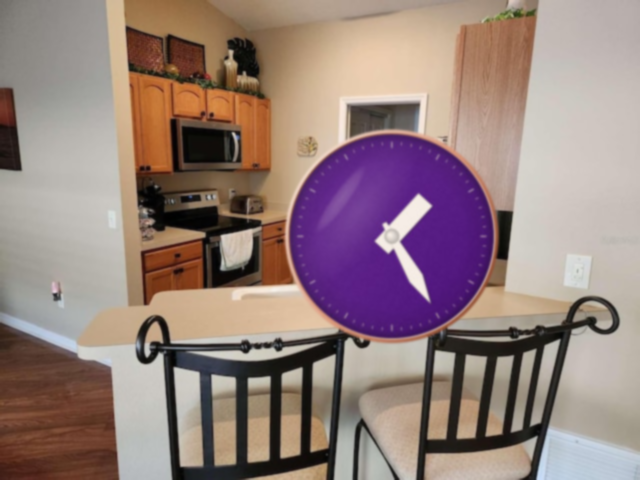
1:25
